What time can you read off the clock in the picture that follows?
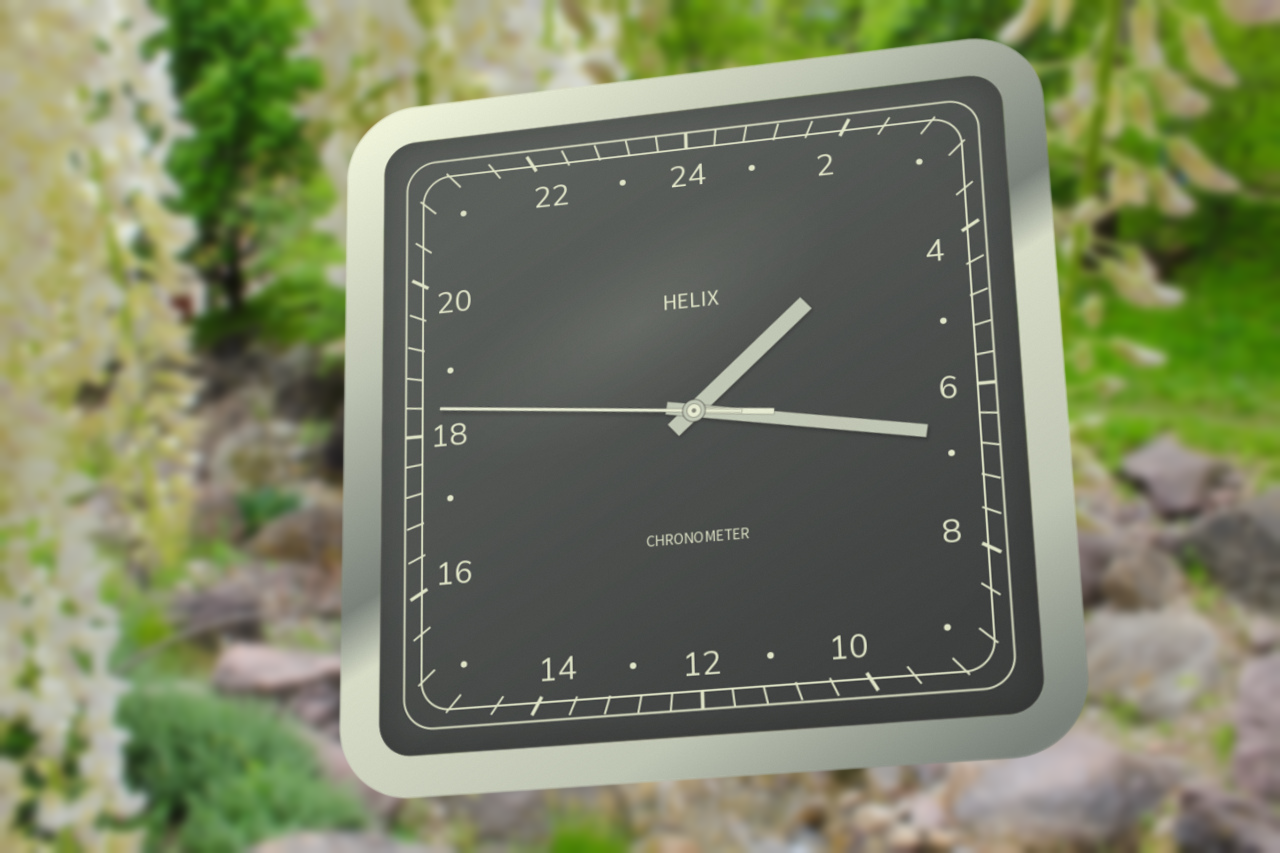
3:16:46
